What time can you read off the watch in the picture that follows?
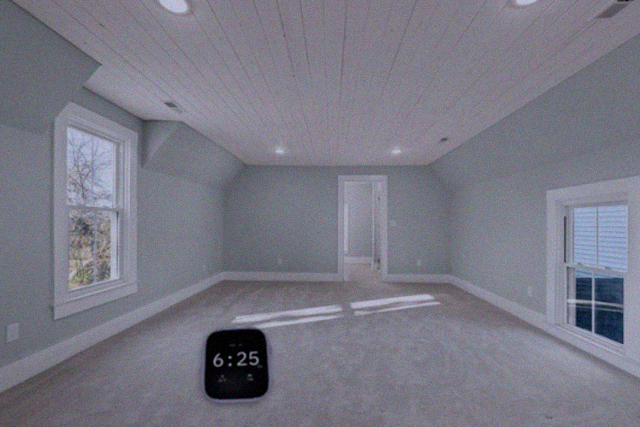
6:25
